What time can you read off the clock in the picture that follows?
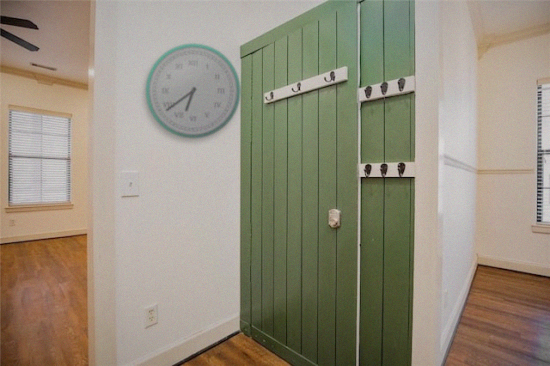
6:39
